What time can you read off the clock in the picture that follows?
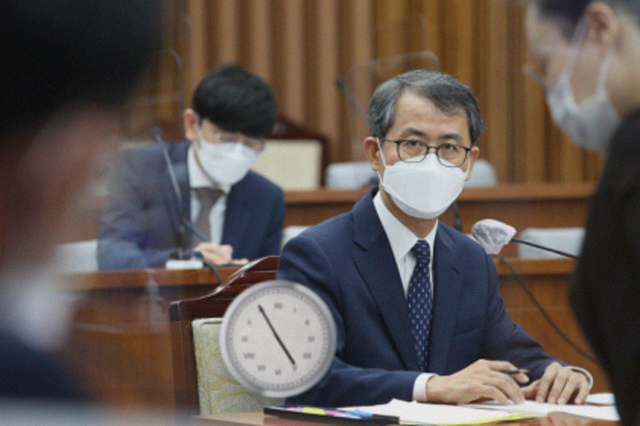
4:55
